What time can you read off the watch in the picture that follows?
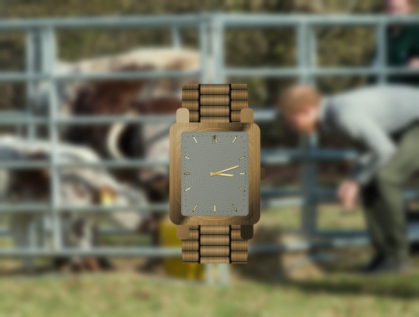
3:12
